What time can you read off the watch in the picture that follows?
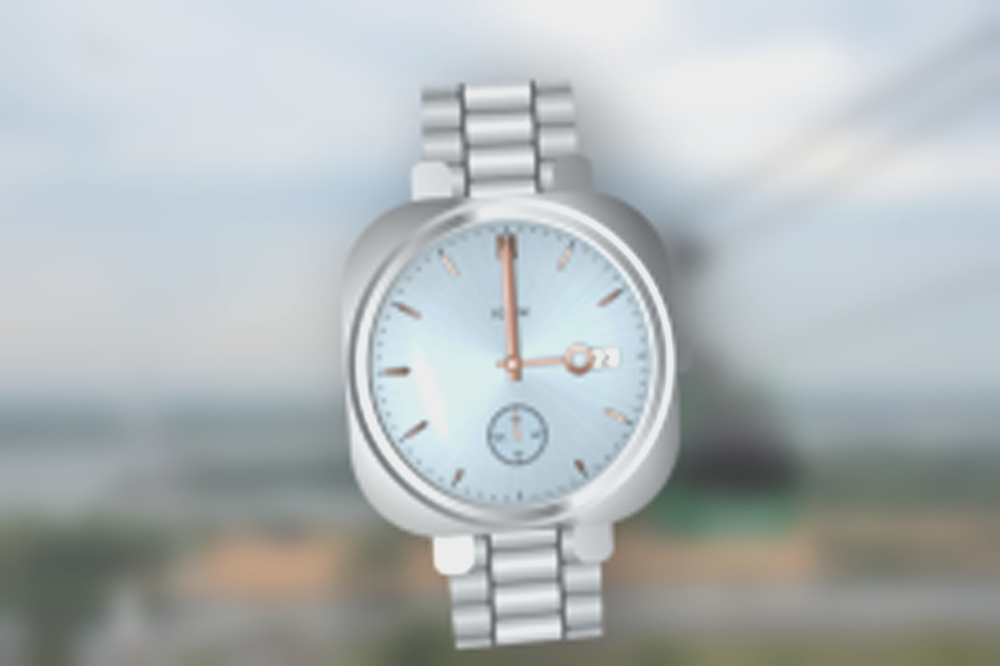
3:00
